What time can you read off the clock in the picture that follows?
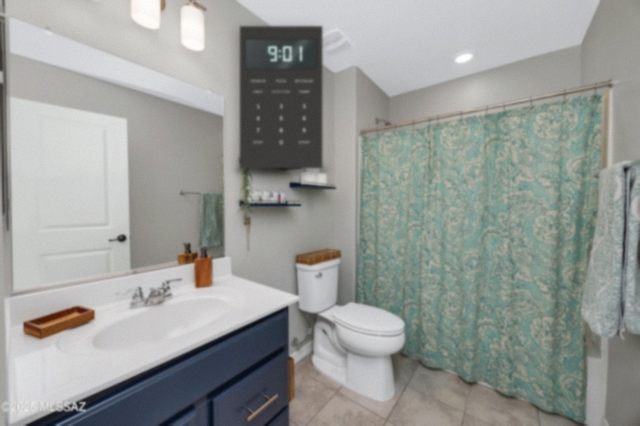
9:01
